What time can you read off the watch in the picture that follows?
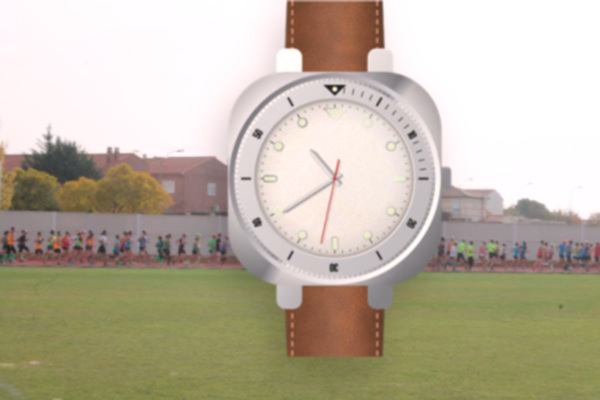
10:39:32
